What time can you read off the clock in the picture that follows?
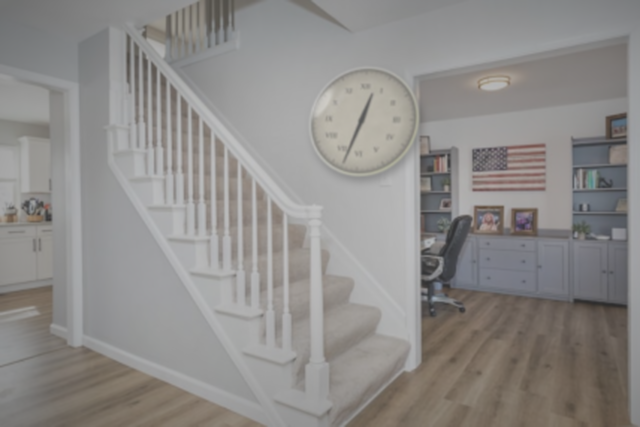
12:33
